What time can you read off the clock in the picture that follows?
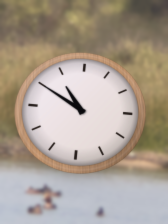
10:50
